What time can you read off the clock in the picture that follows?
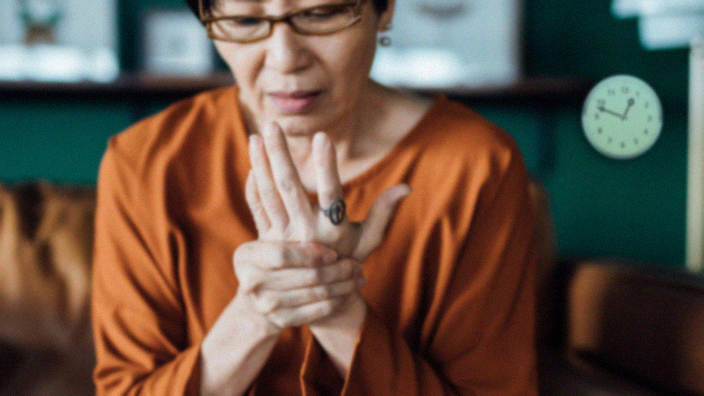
12:48
